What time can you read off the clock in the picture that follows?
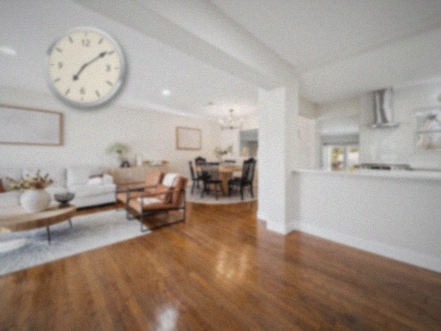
7:09
